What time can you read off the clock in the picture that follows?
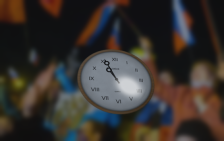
10:56
